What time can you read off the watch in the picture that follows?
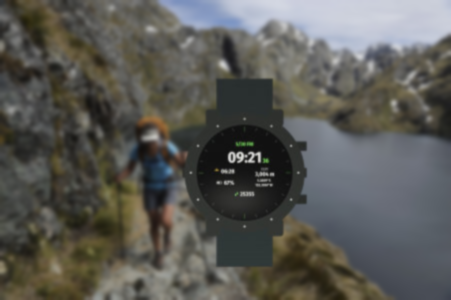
9:21
